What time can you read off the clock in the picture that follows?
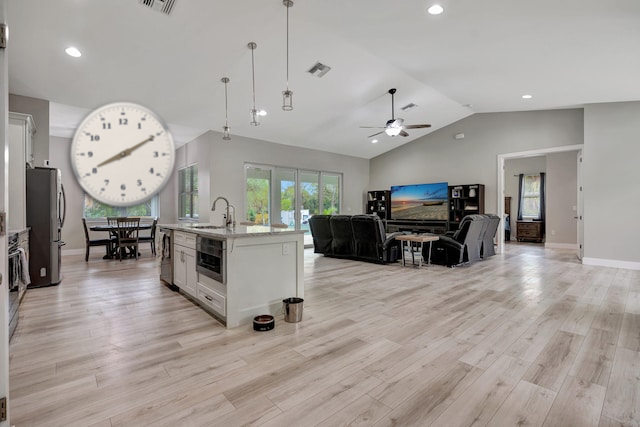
8:10
